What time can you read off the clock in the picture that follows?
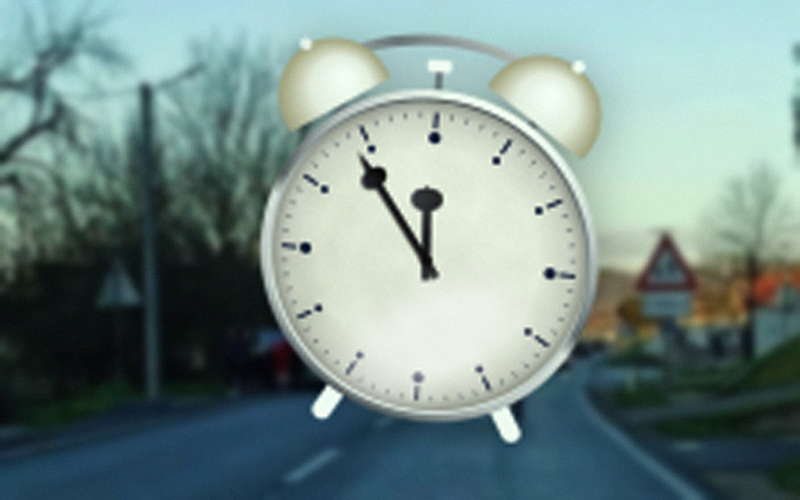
11:54
